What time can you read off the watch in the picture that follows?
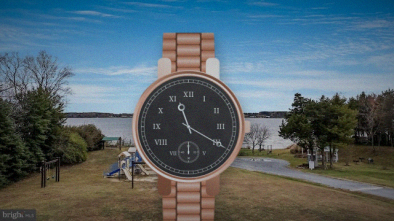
11:20
